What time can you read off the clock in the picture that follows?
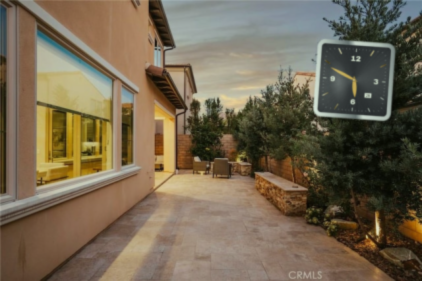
5:49
